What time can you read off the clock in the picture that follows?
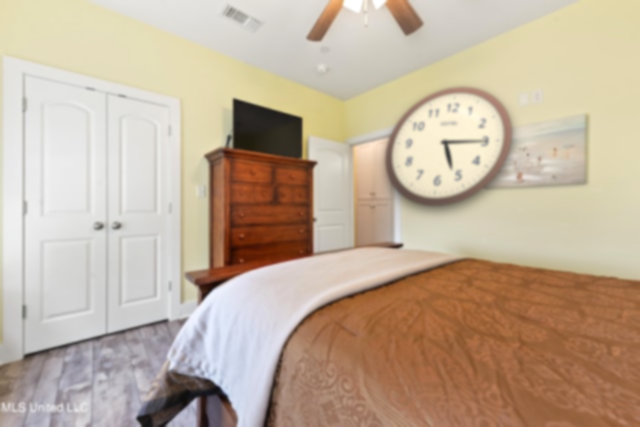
5:15
